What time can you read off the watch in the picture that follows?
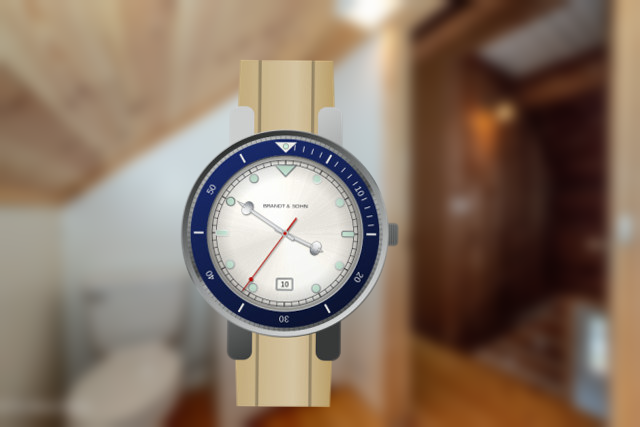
3:50:36
